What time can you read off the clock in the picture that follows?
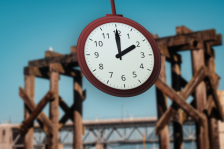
2:00
